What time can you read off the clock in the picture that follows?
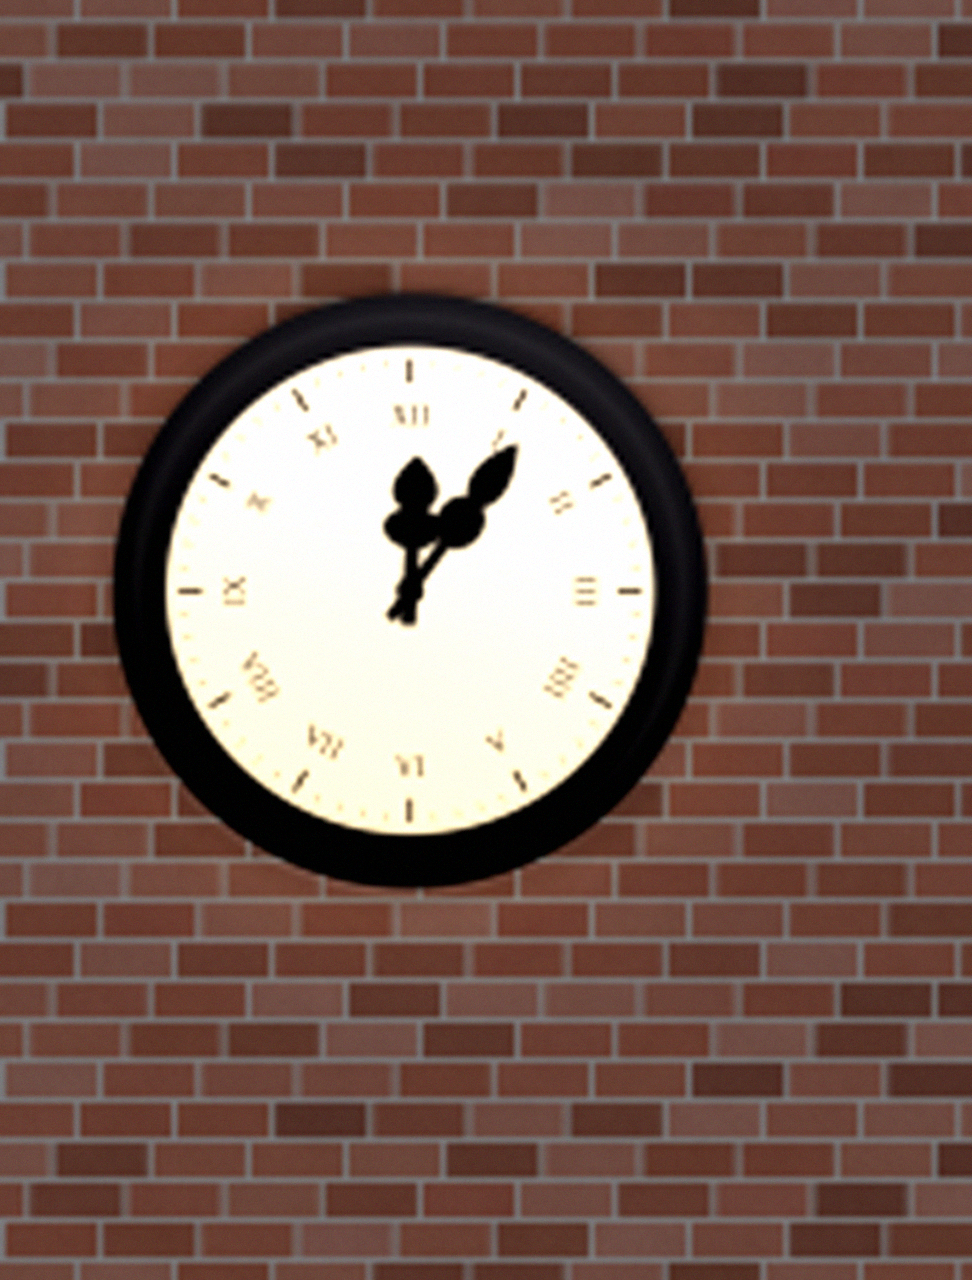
12:06
